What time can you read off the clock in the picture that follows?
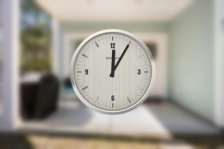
12:05
